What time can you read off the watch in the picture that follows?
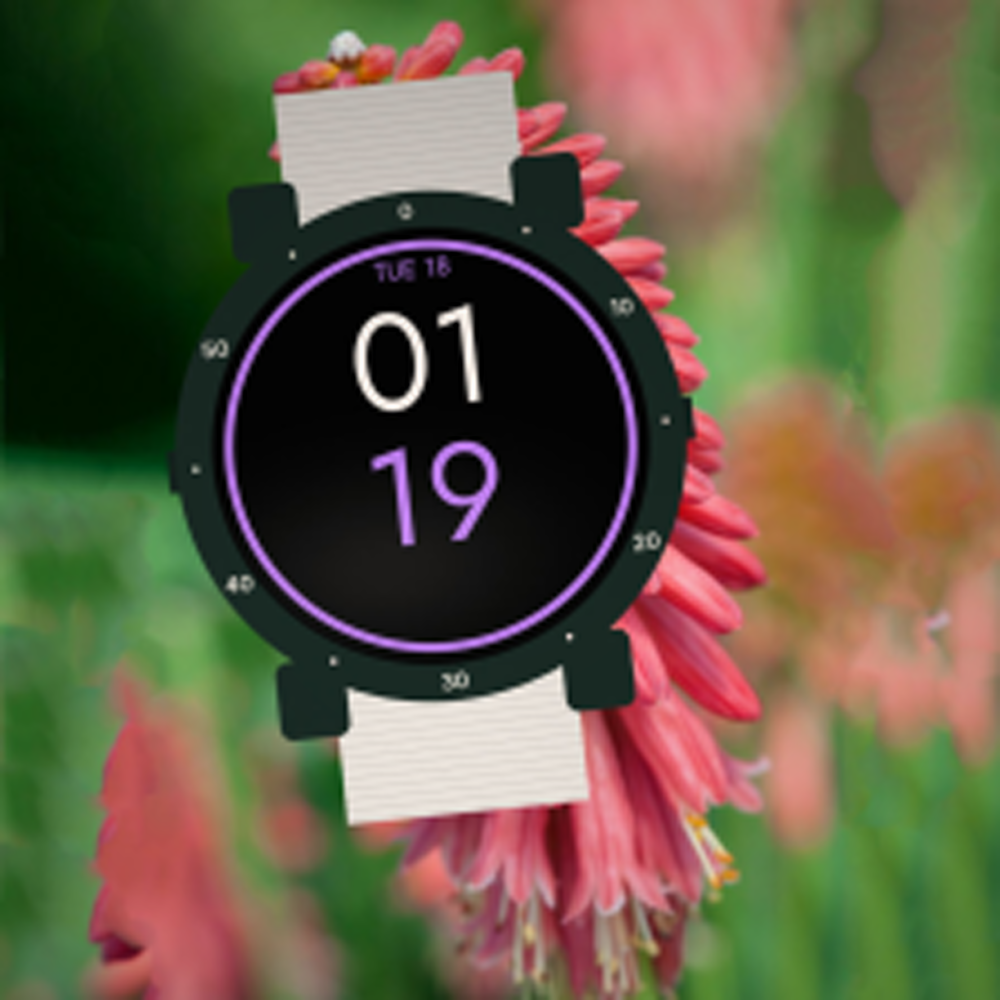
1:19
